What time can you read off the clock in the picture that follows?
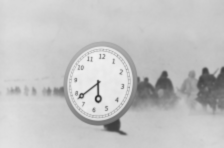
5:38
